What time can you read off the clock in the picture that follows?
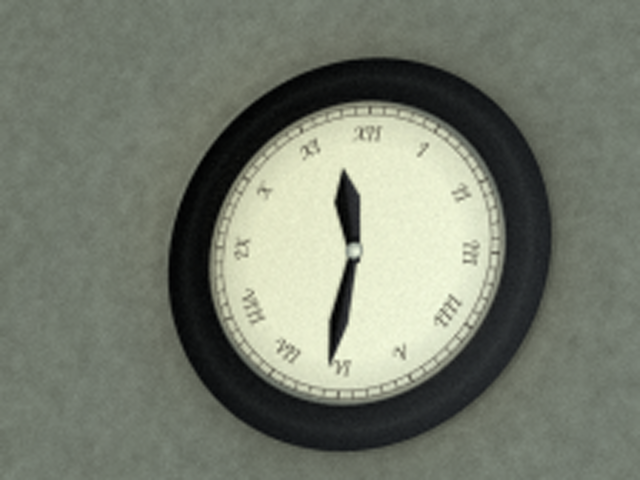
11:31
